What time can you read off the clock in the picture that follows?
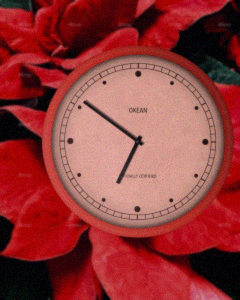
6:51
